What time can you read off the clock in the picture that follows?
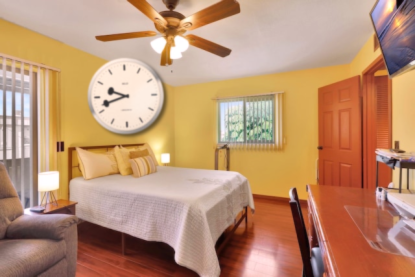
9:42
